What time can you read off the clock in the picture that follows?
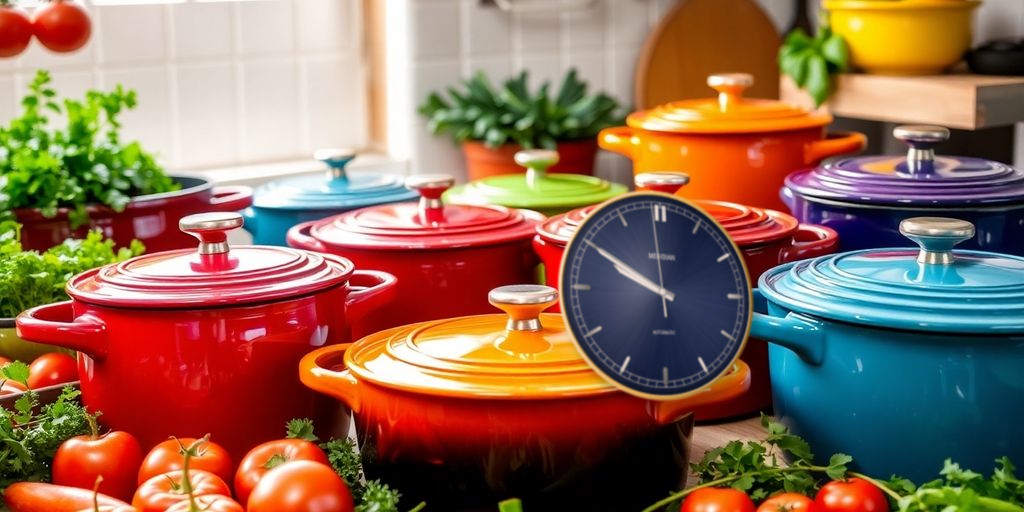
9:49:59
